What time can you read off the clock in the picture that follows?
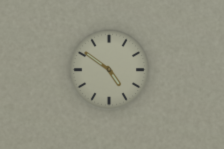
4:51
